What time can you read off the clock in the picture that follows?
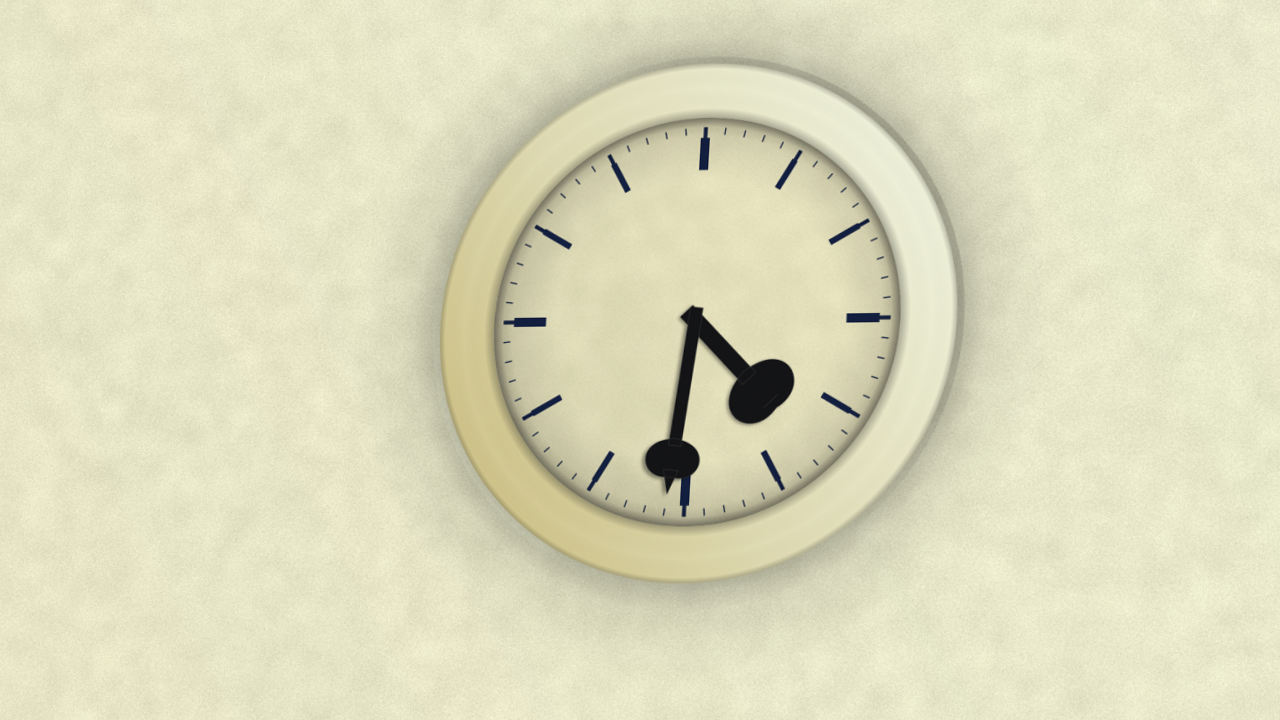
4:31
